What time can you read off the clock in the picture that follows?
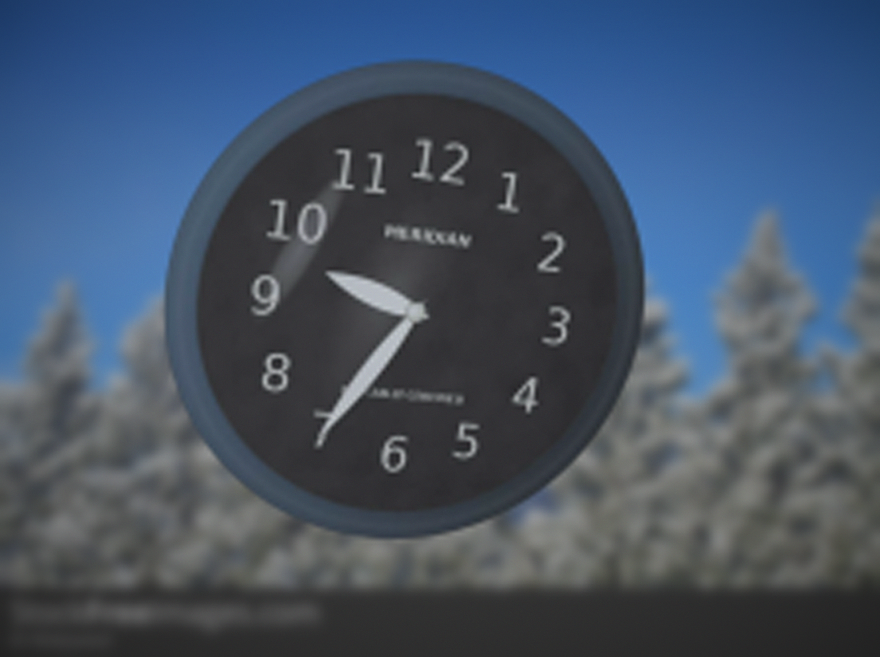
9:35
